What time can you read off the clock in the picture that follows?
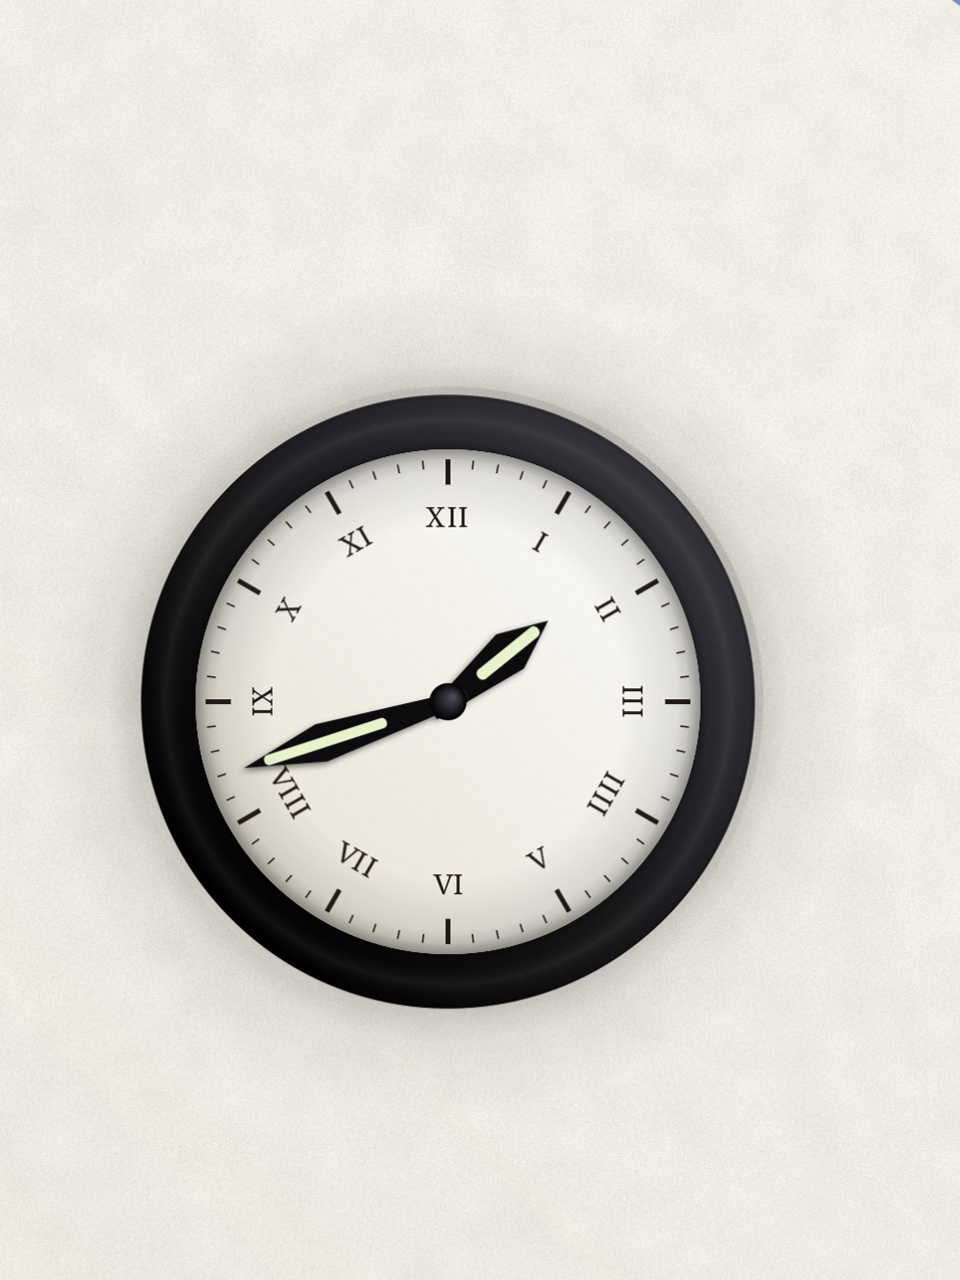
1:42
